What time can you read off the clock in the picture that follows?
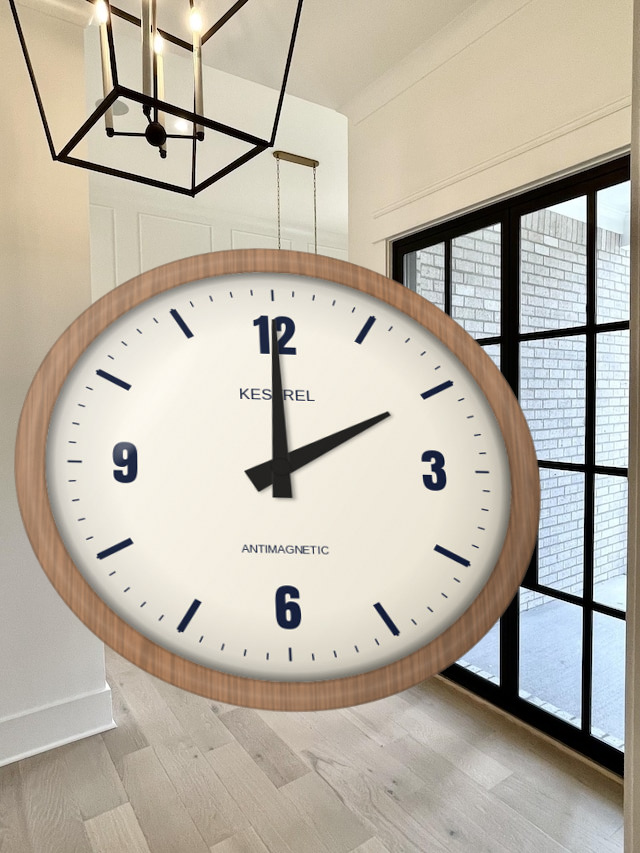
2:00
